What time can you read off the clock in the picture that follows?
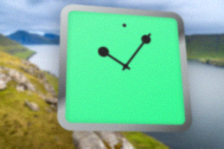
10:06
